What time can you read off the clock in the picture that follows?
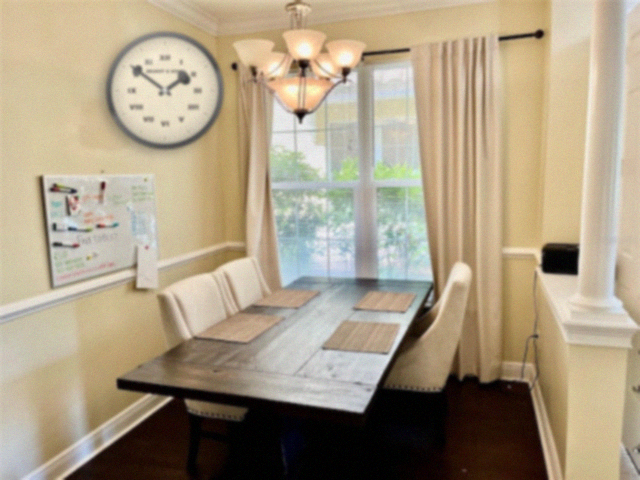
1:51
